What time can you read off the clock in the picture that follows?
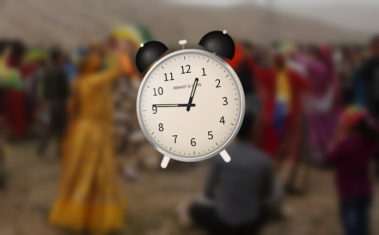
12:46
